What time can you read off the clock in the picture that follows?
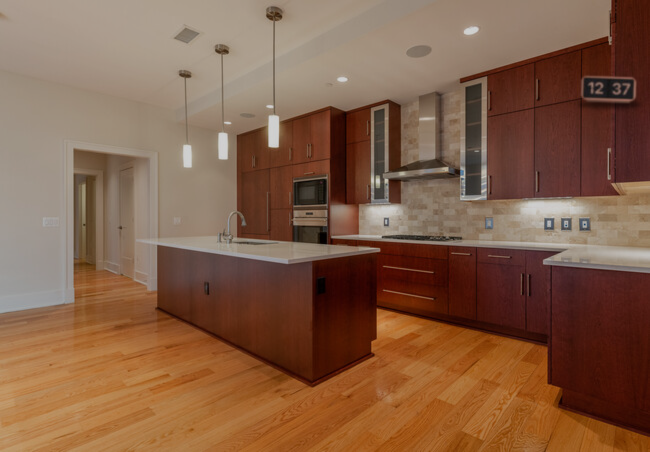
12:37
